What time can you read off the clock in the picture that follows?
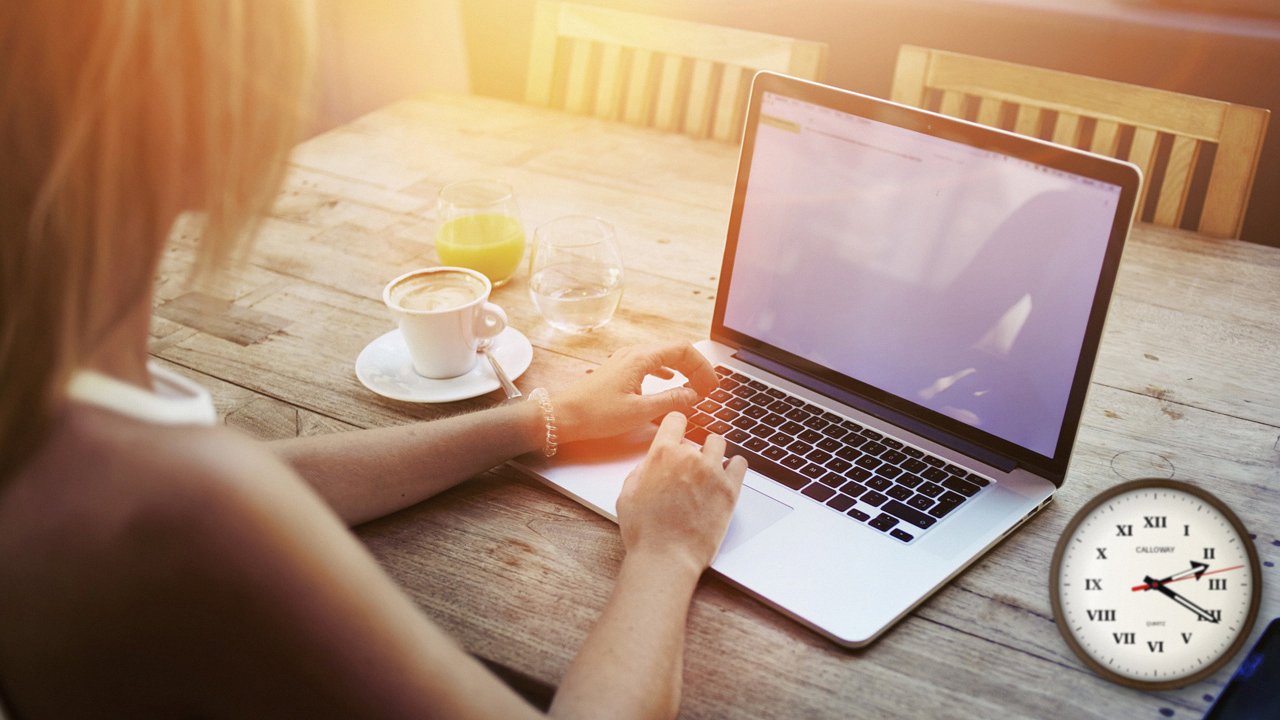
2:20:13
